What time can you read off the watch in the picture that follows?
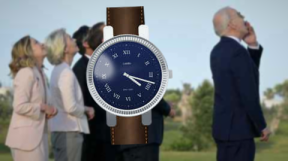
4:18
